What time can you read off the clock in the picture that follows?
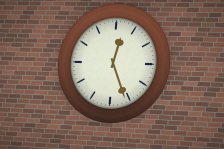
12:26
